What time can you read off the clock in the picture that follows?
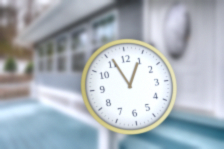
12:56
